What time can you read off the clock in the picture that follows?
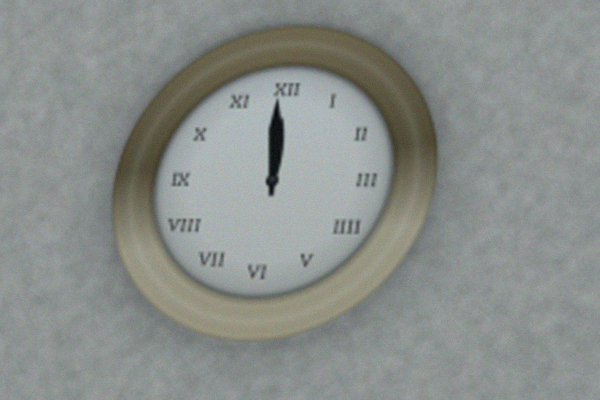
11:59
